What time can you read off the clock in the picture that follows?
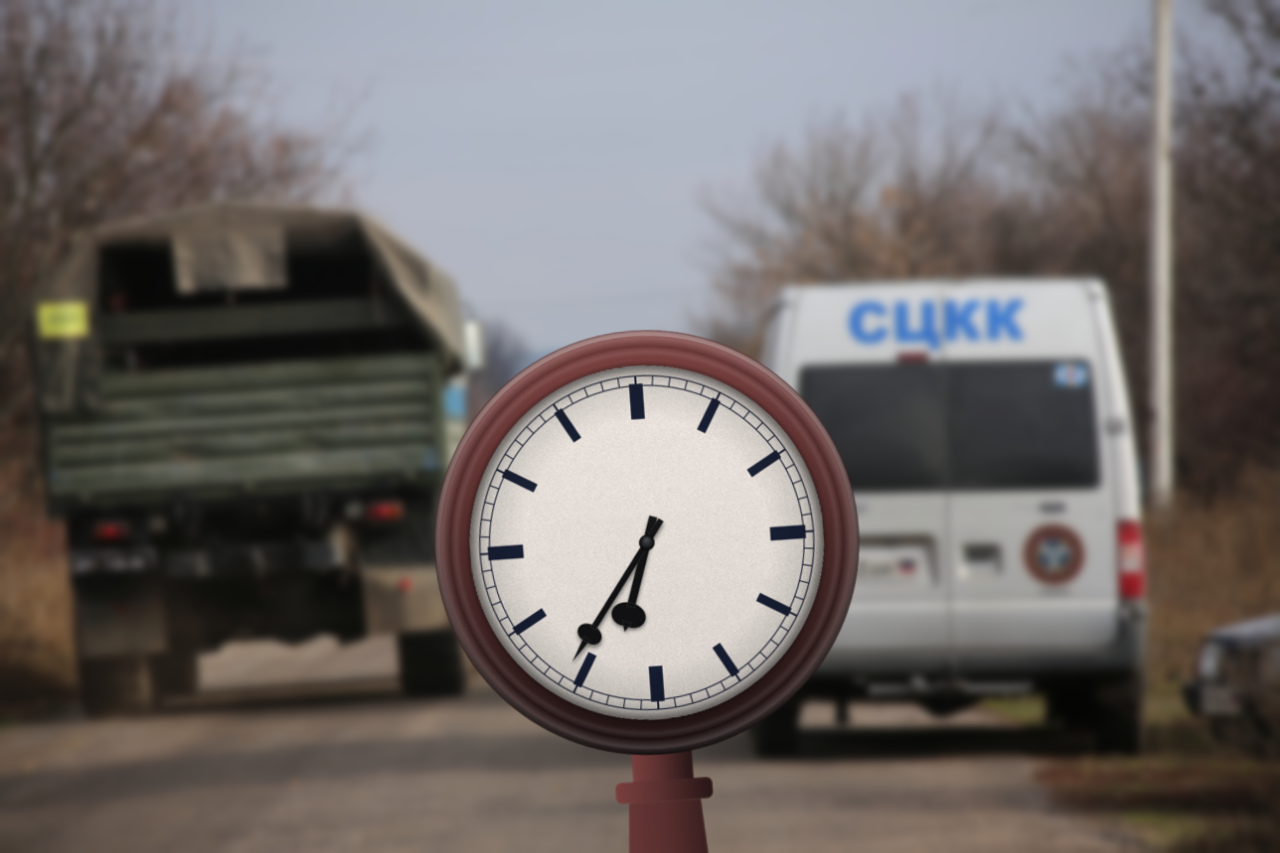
6:36
